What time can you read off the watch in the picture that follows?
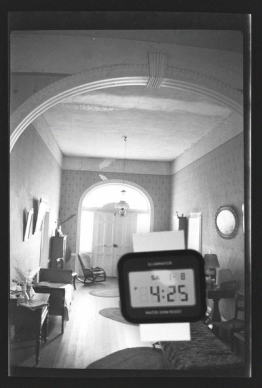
4:25
